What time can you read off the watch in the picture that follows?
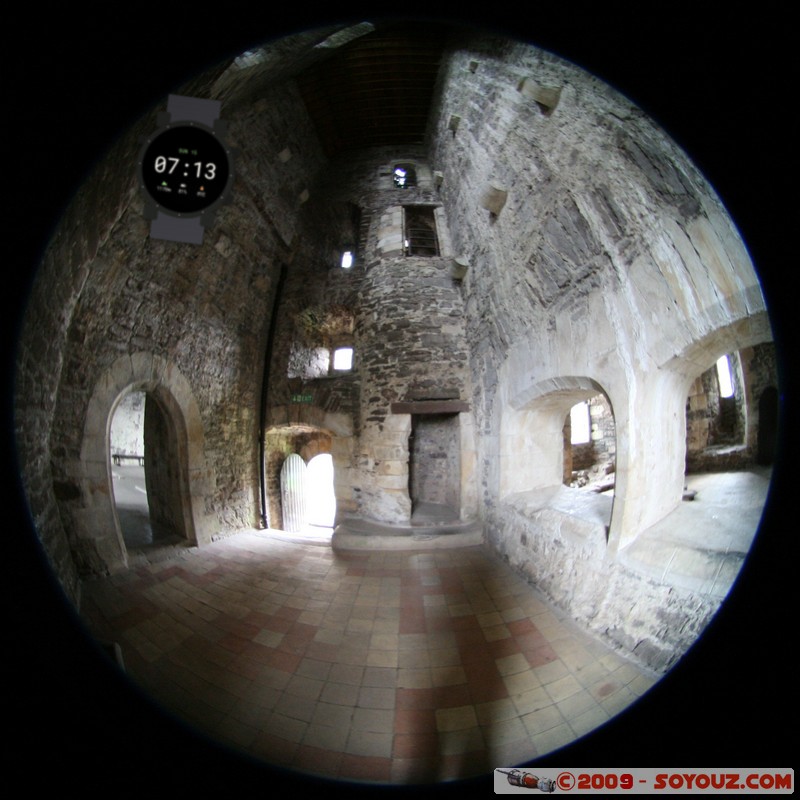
7:13
